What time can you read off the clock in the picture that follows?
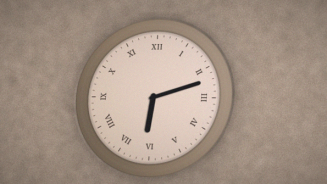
6:12
